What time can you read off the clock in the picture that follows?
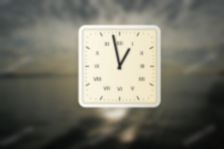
12:58
